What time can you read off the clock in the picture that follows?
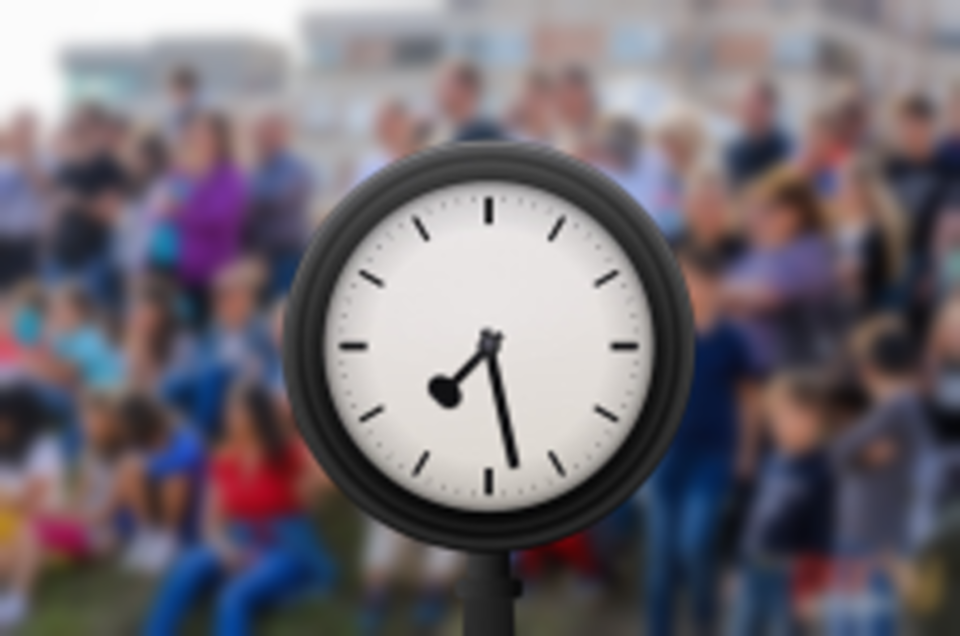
7:28
